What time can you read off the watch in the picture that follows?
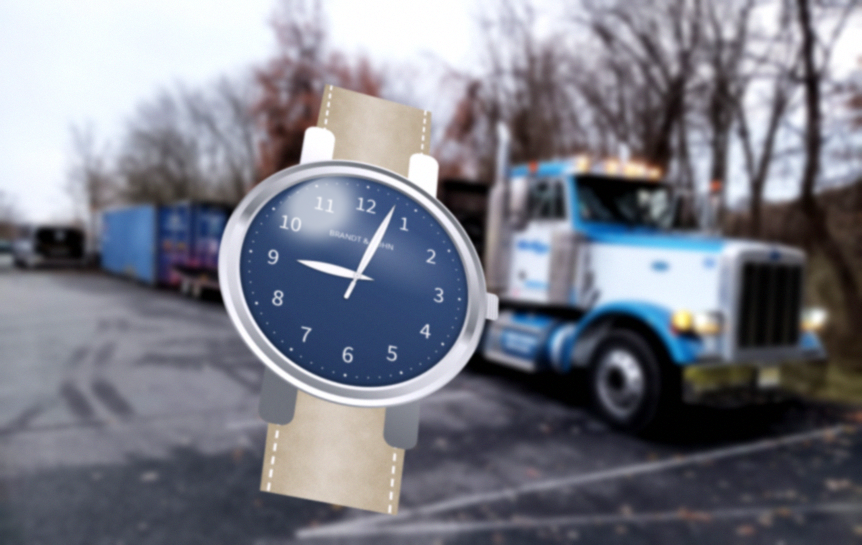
9:03:03
